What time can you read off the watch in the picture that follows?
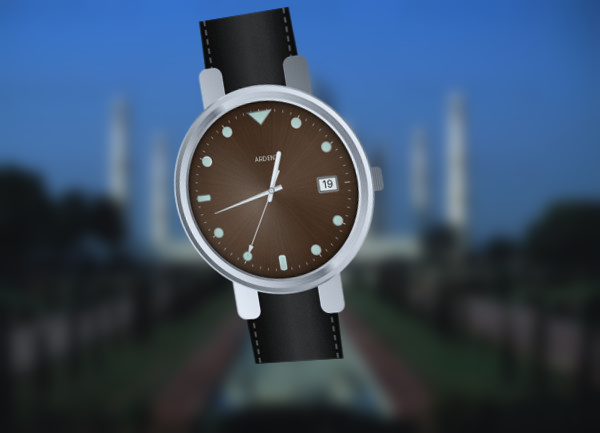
12:42:35
